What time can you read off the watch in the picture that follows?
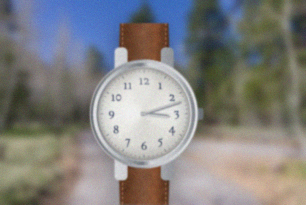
3:12
